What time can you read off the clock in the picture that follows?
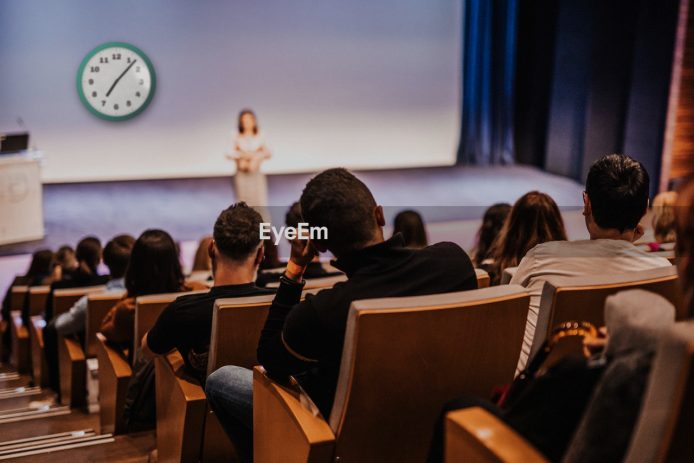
7:07
